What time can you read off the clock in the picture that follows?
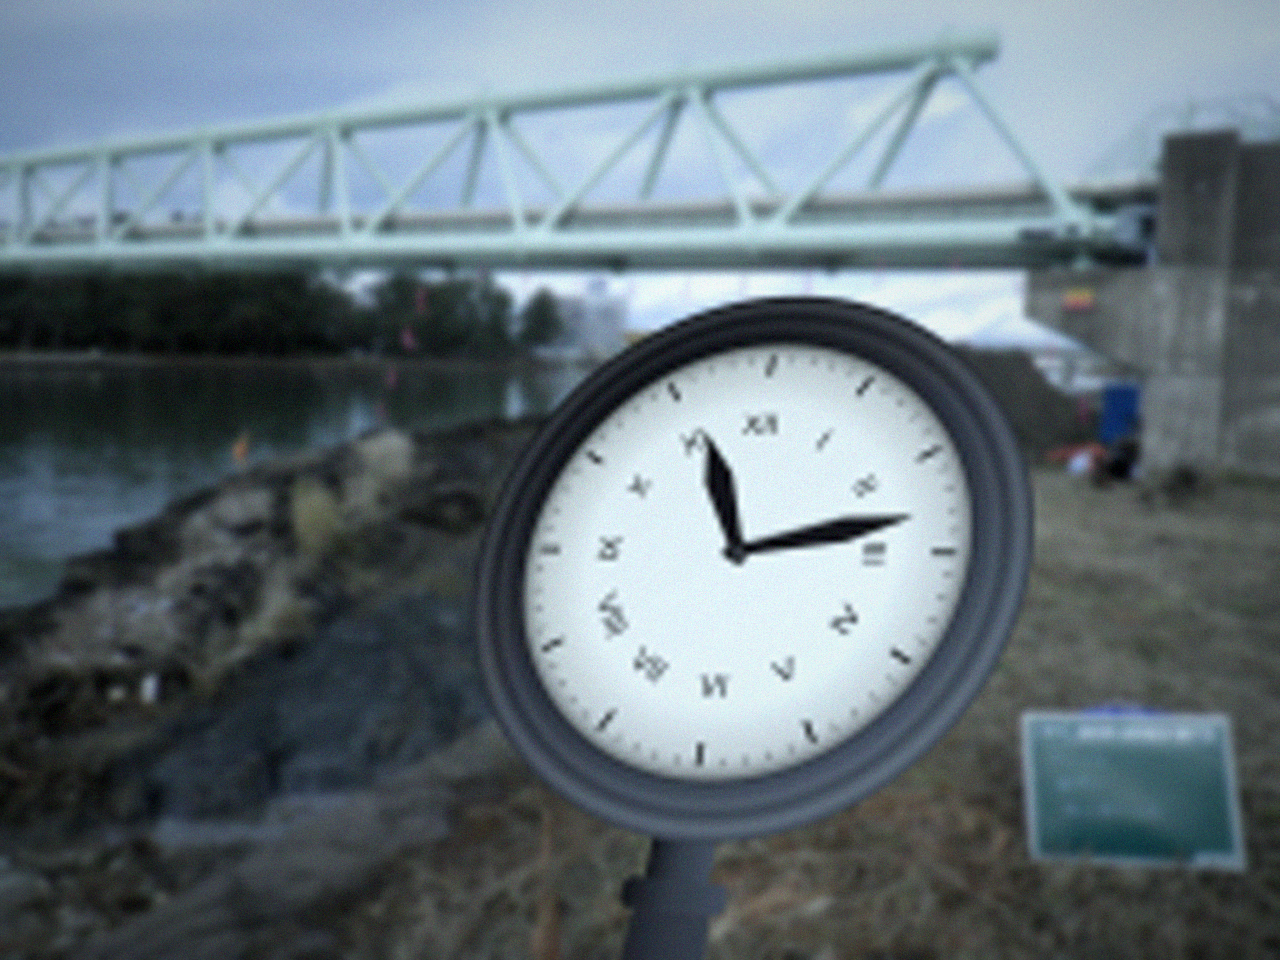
11:13
